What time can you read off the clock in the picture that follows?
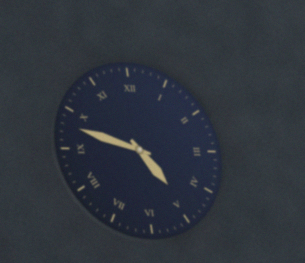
4:48
